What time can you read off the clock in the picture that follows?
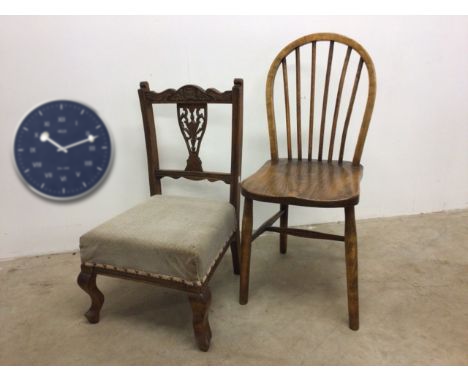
10:12
